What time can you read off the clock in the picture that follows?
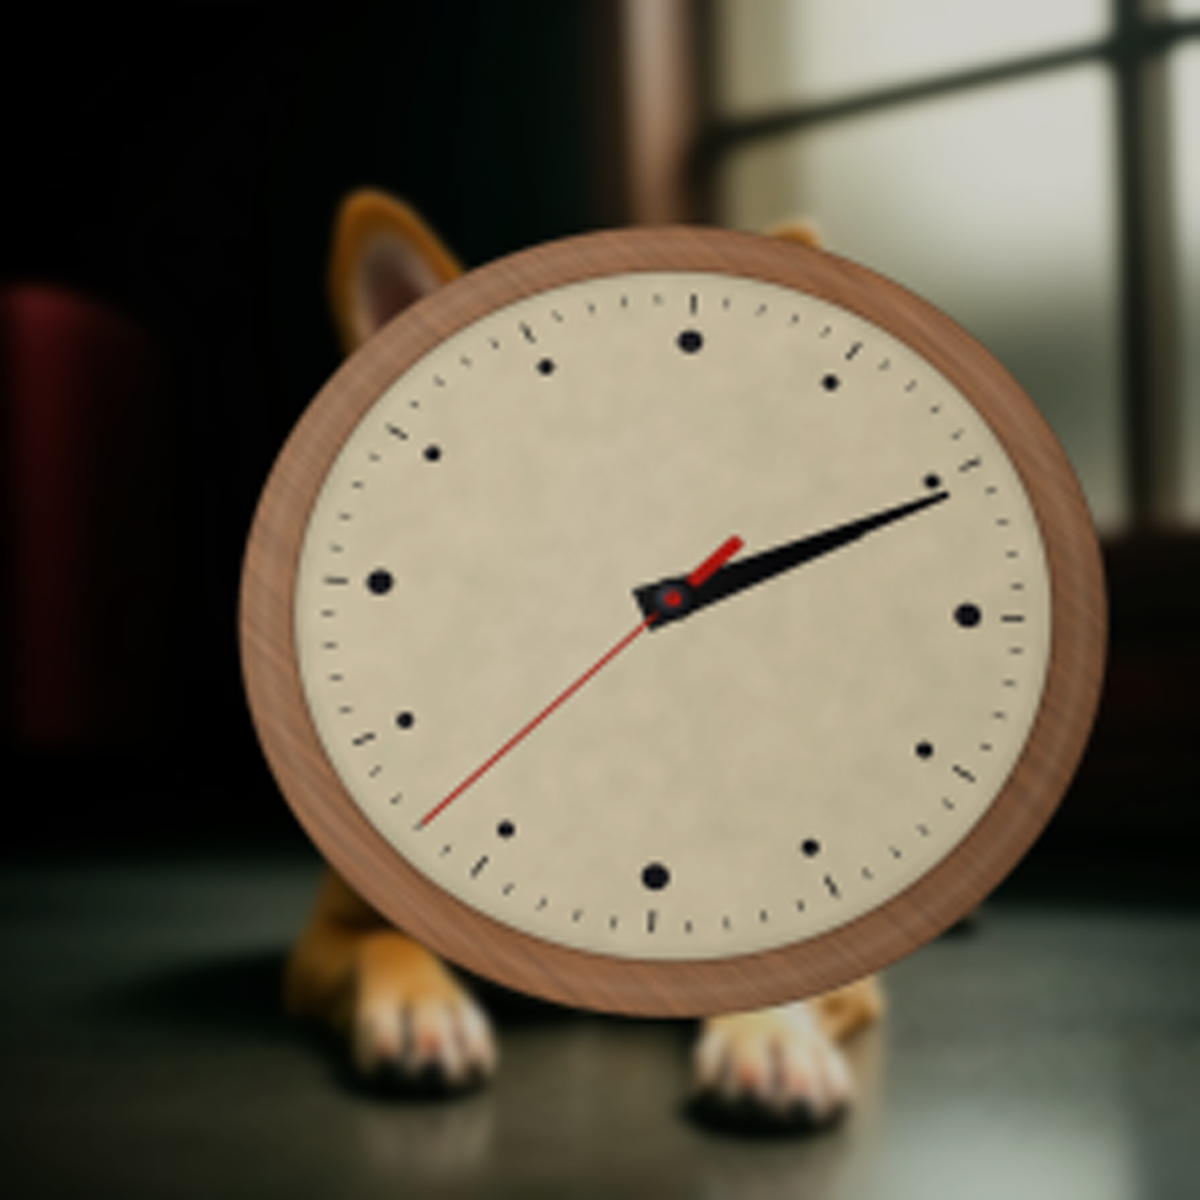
2:10:37
